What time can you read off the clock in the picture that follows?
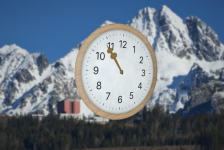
10:54
